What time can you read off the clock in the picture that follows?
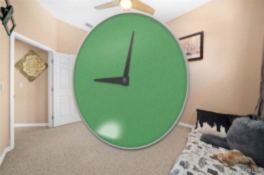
9:02
